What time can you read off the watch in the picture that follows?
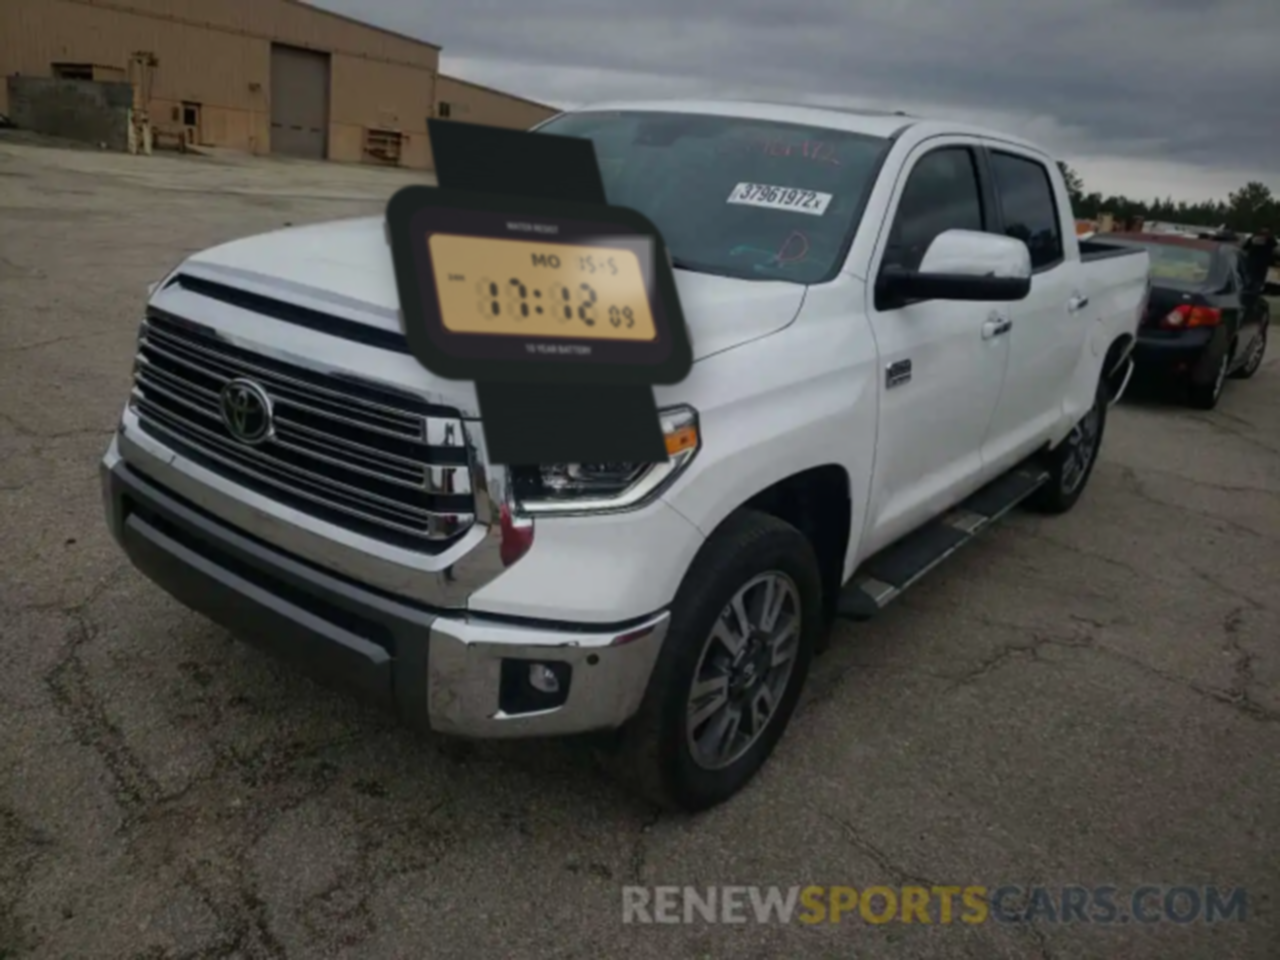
17:12:09
